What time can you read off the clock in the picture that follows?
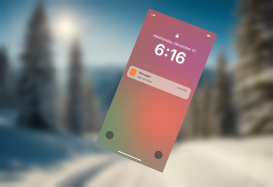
6:16
